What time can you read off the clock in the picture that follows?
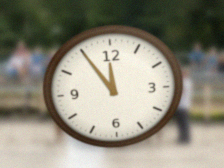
11:55
